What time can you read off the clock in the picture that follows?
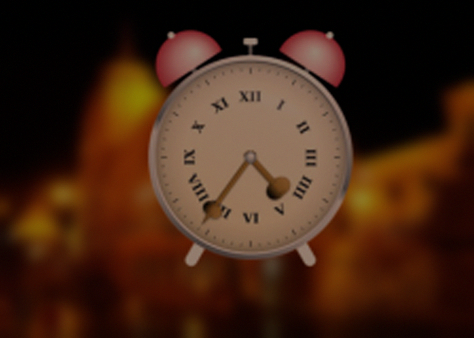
4:36
